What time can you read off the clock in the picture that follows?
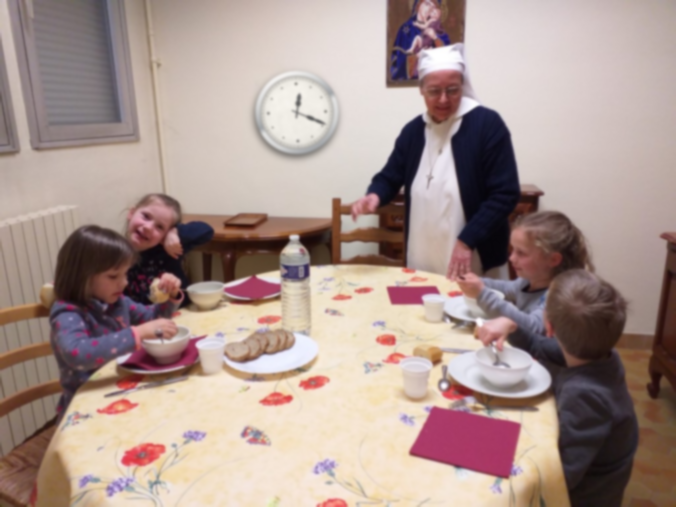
12:19
